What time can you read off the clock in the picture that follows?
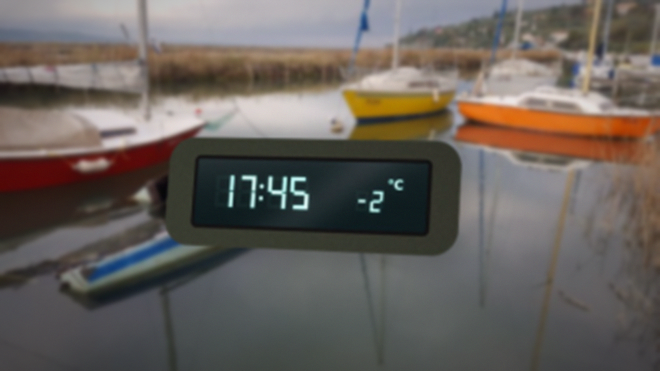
17:45
